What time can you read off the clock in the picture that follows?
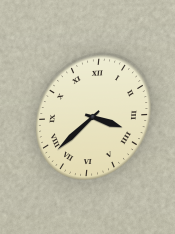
3:38
